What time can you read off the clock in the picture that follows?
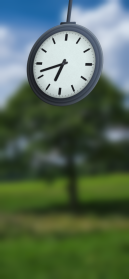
6:42
